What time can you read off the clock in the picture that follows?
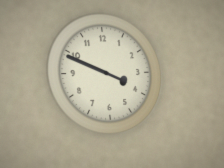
3:49
